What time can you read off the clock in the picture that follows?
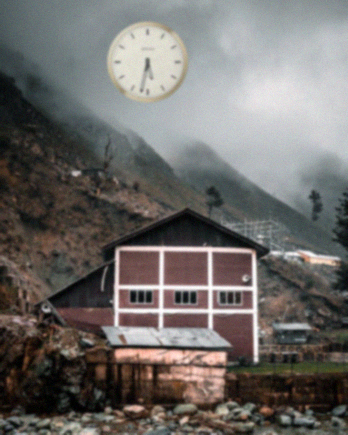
5:32
